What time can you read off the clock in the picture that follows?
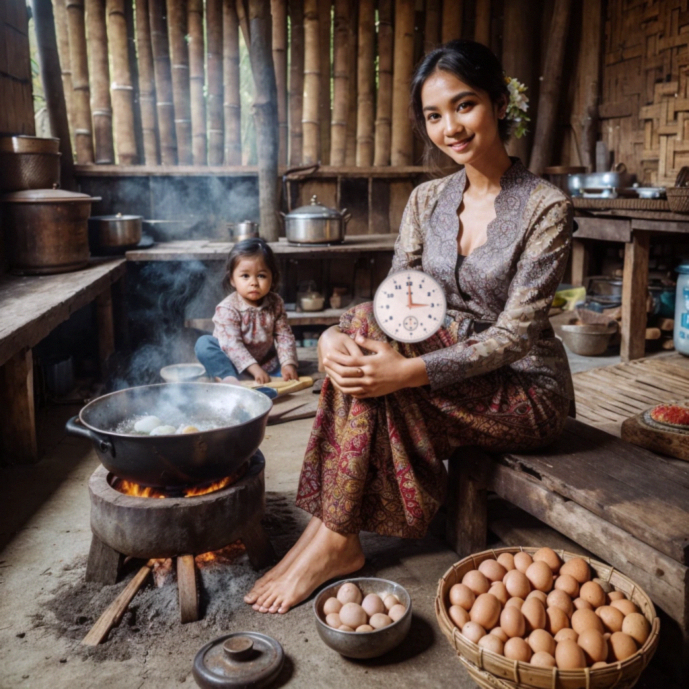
3:00
